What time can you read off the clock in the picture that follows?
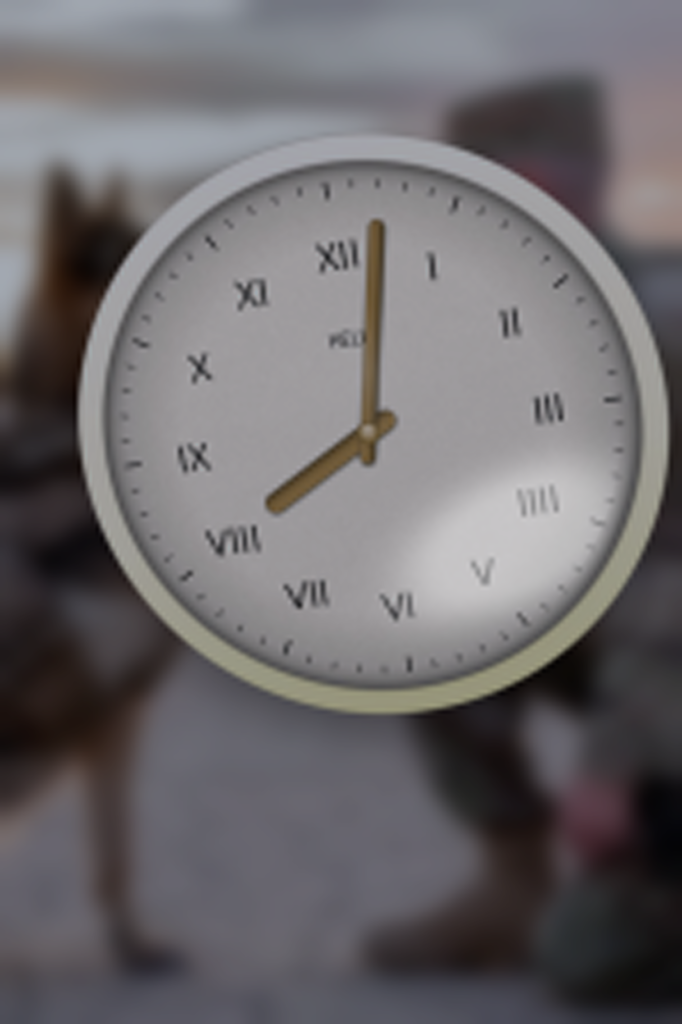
8:02
